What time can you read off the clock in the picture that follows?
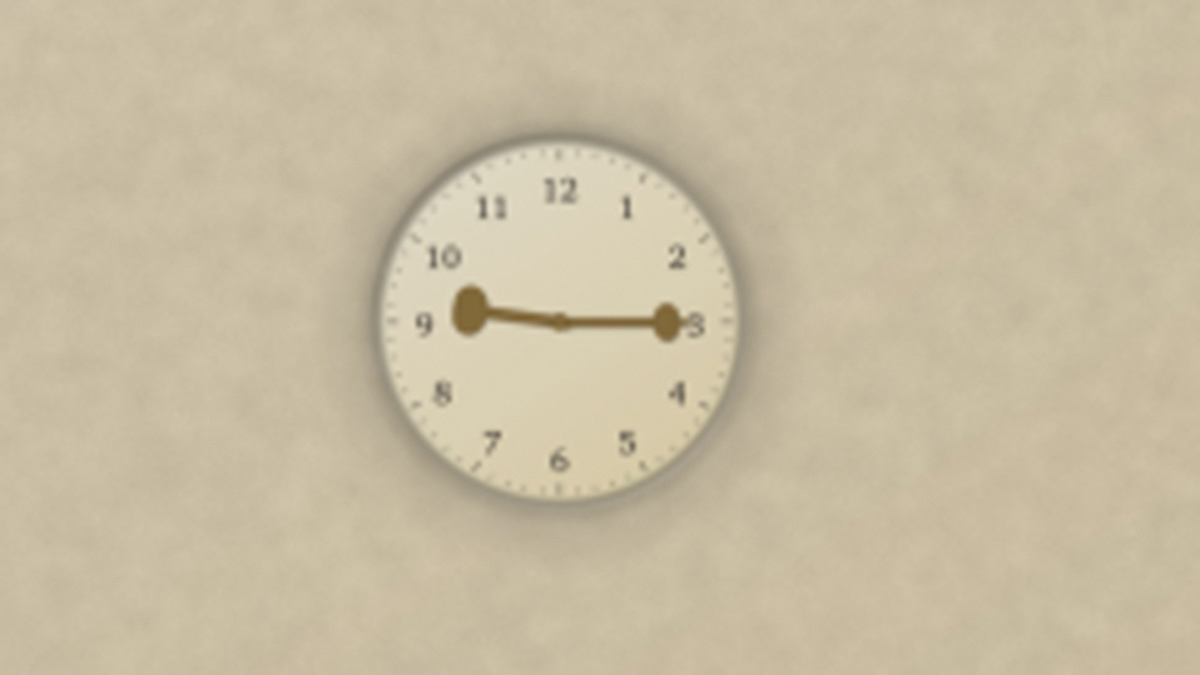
9:15
